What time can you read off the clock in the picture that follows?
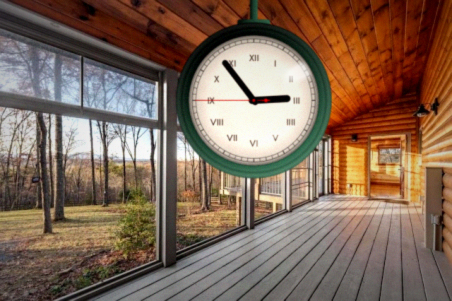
2:53:45
